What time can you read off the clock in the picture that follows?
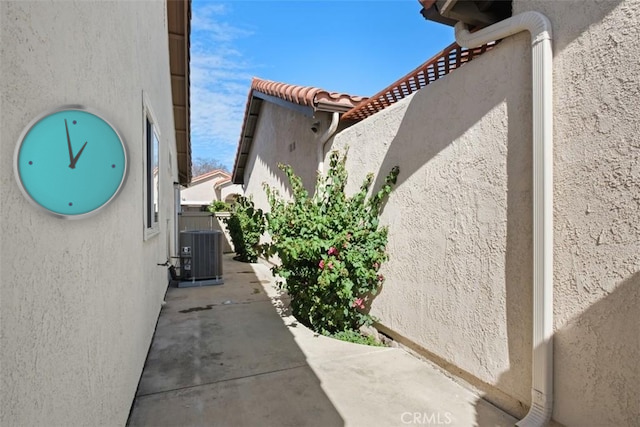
12:58
